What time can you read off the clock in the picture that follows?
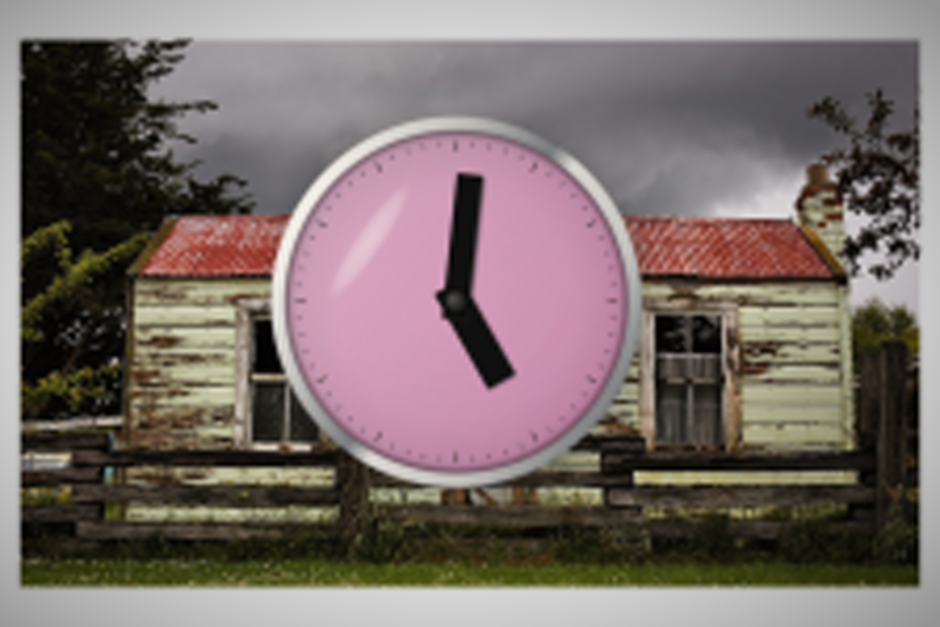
5:01
